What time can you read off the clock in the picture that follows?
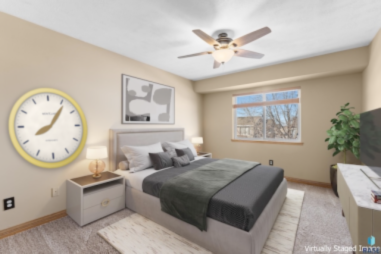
8:06
